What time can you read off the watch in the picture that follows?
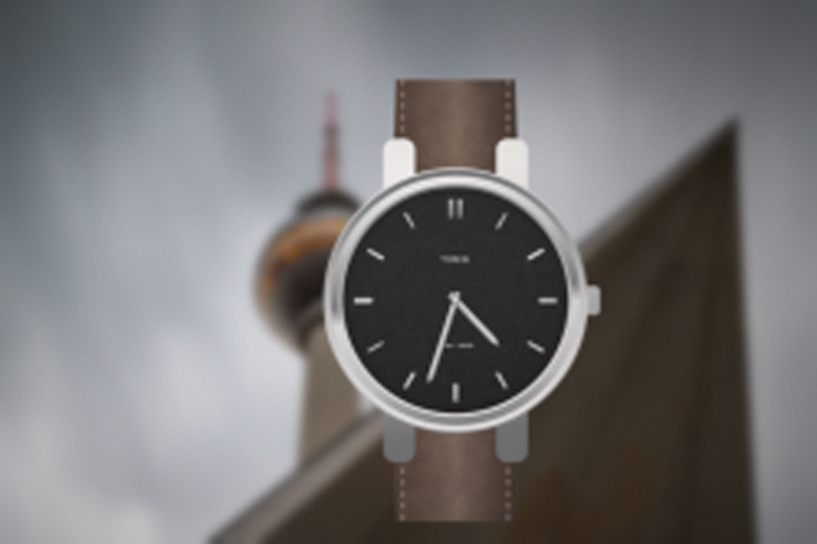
4:33
